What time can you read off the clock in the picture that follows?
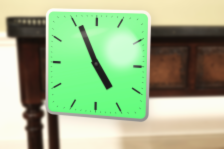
4:56
